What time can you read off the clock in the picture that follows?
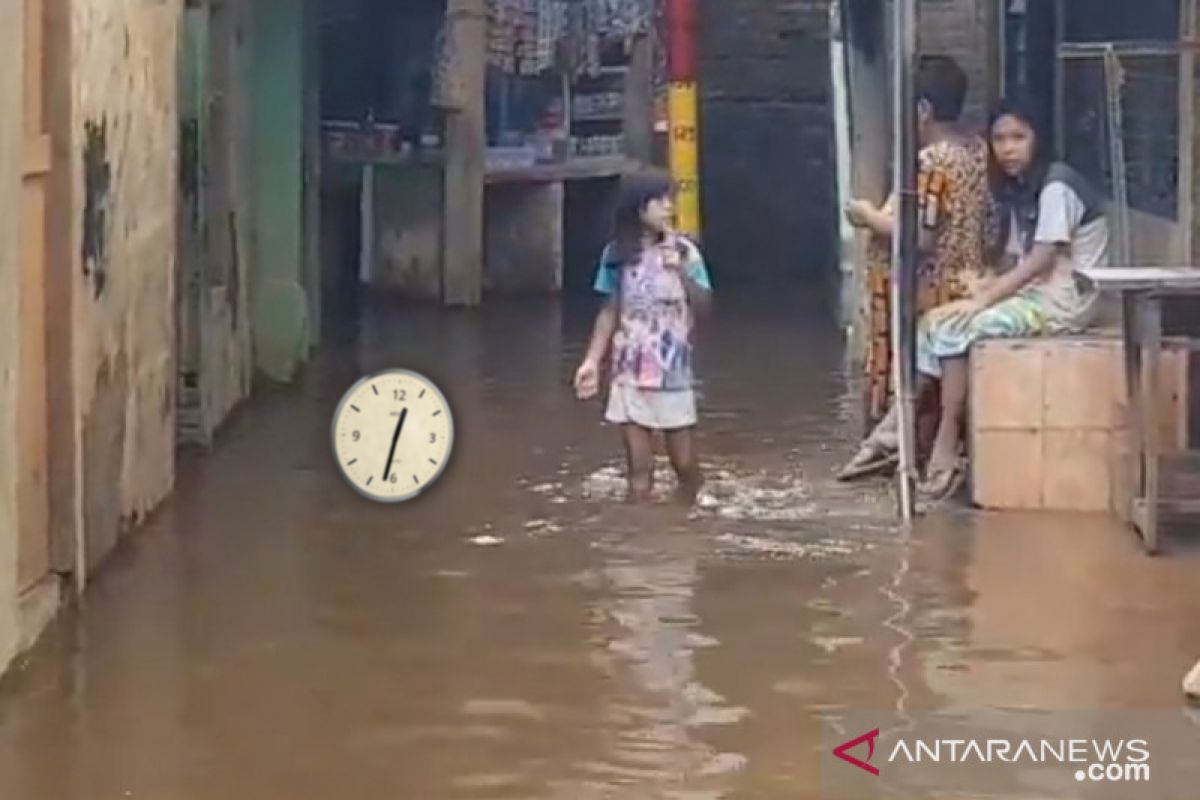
12:32
